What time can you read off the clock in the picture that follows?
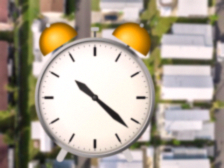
10:22
